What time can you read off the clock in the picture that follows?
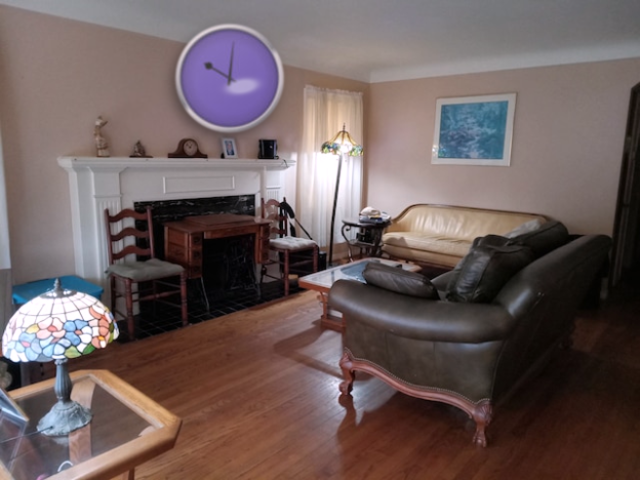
10:01
